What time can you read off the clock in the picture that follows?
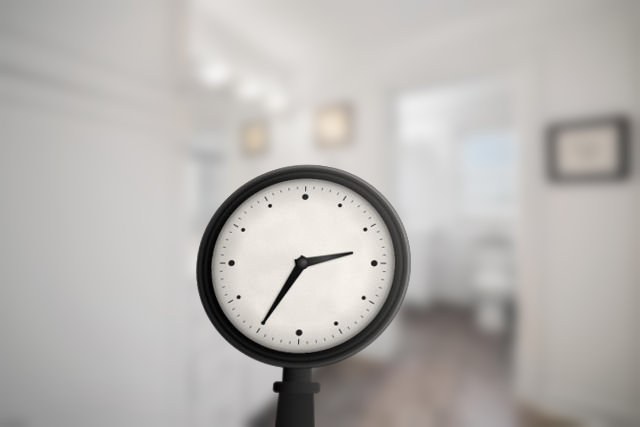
2:35
